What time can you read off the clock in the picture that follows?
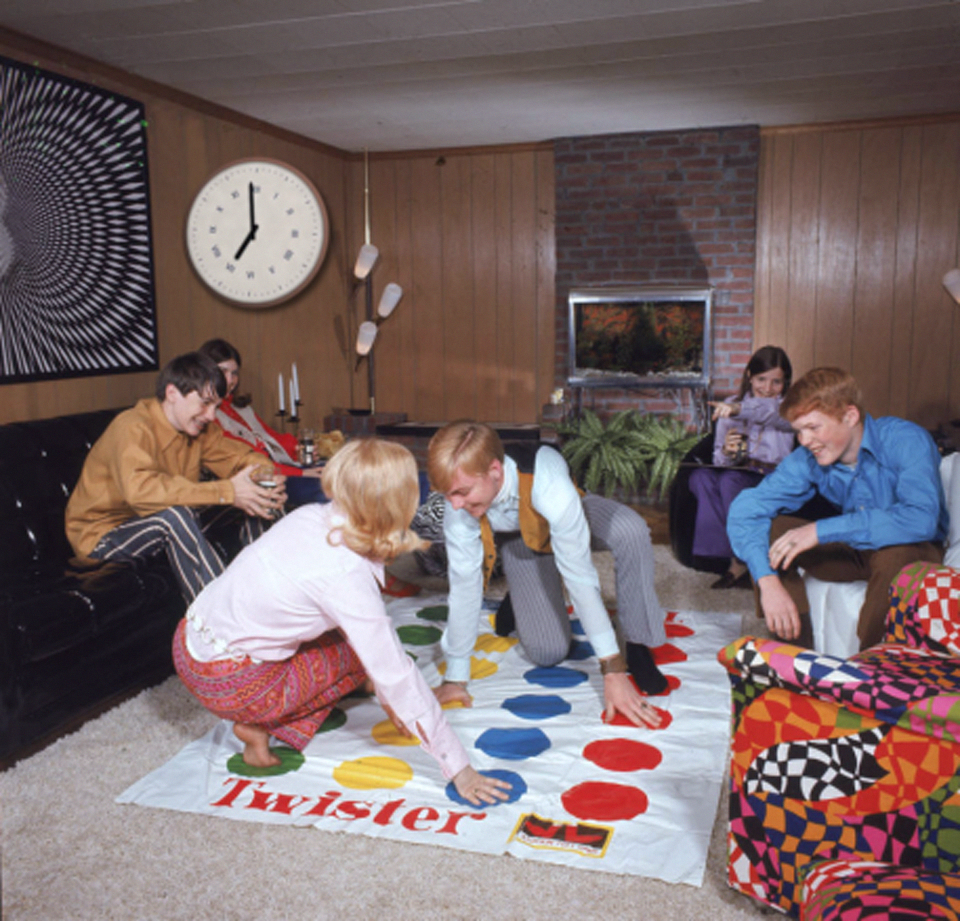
6:59
